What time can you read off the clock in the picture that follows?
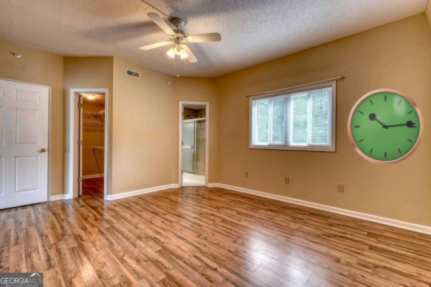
10:14
